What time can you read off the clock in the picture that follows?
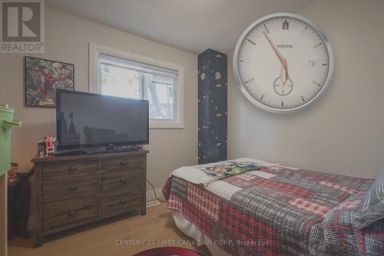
5:54
